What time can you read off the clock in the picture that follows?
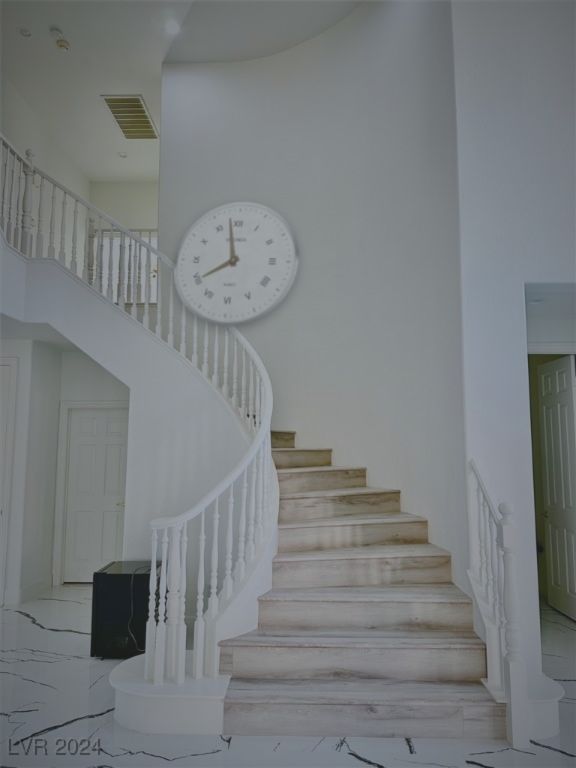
7:58
